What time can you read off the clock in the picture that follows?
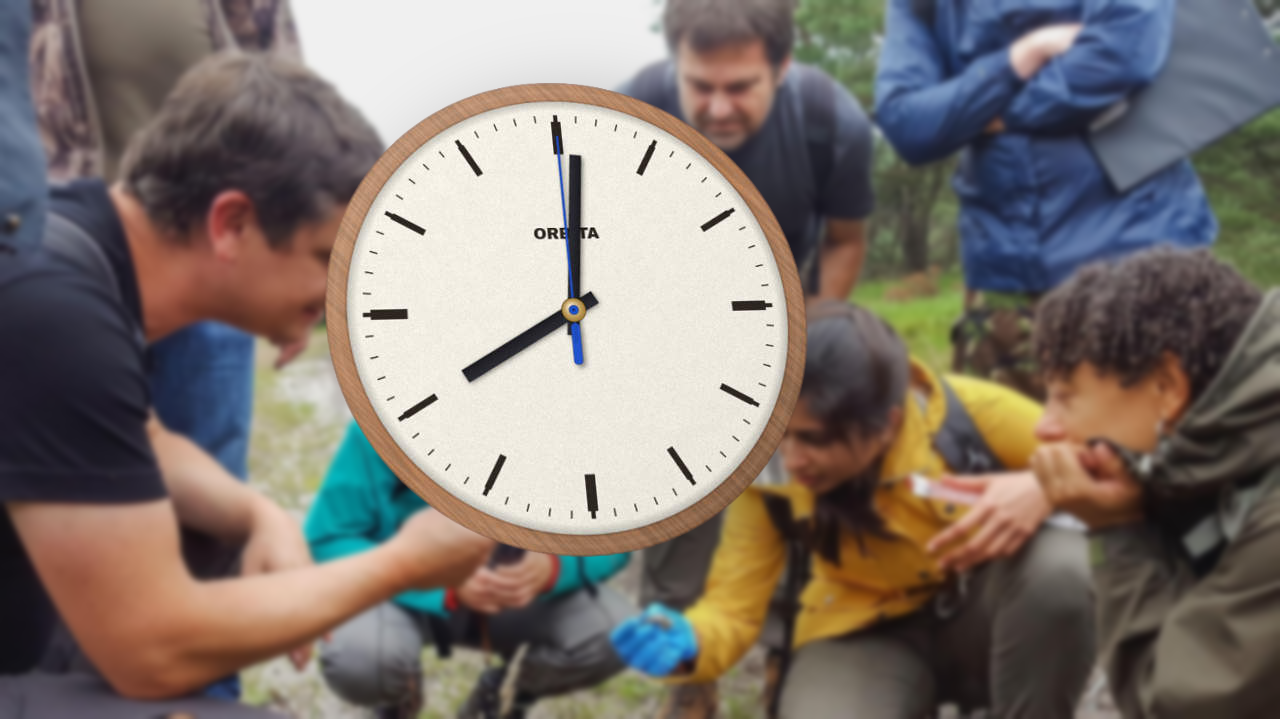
8:01:00
